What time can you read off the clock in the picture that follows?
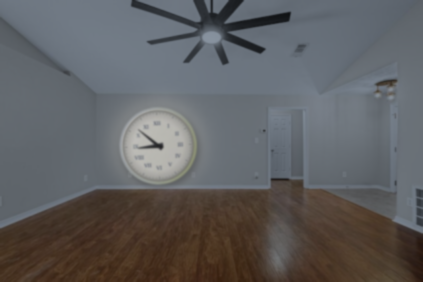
8:52
